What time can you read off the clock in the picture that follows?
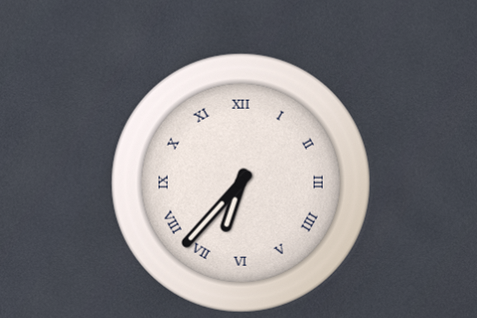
6:37
